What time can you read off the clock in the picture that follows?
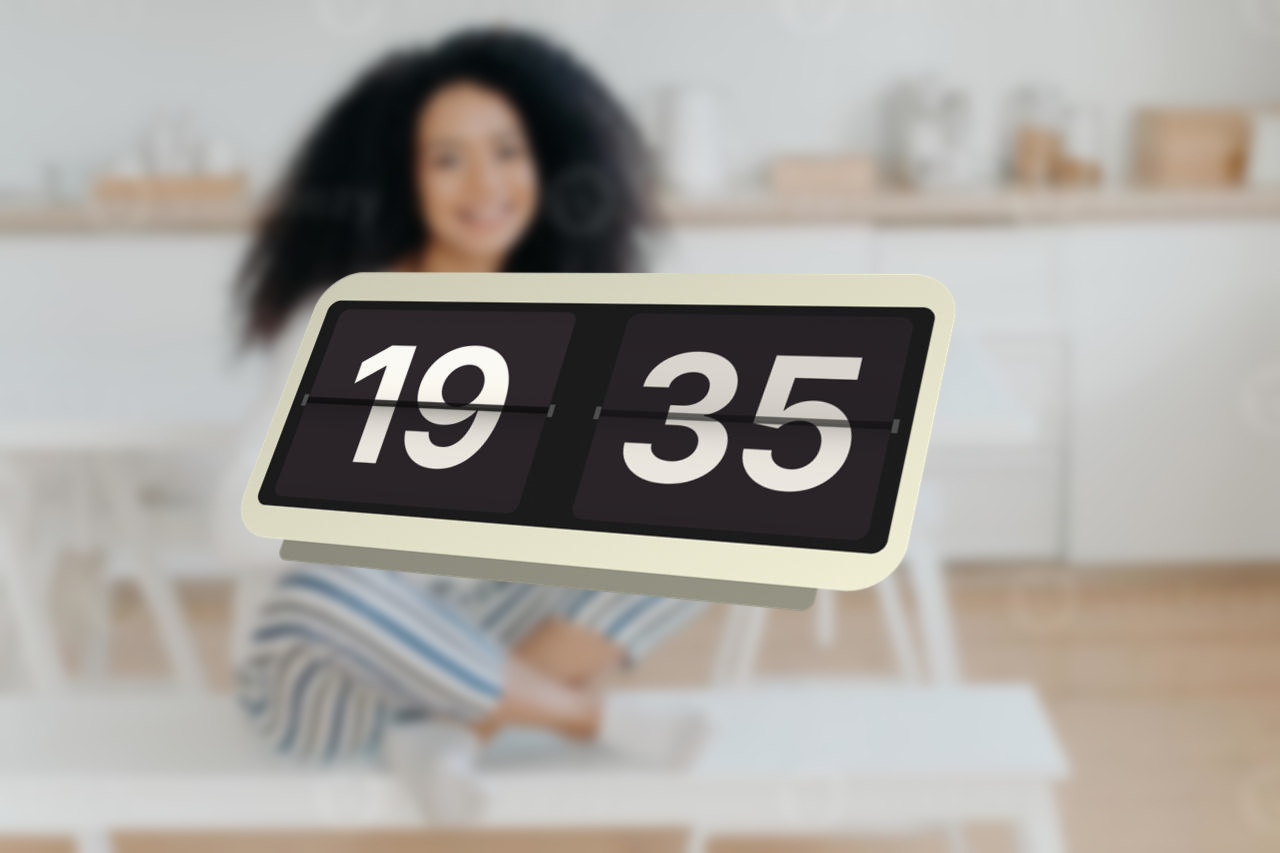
19:35
